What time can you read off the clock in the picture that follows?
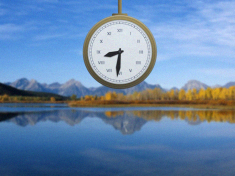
8:31
